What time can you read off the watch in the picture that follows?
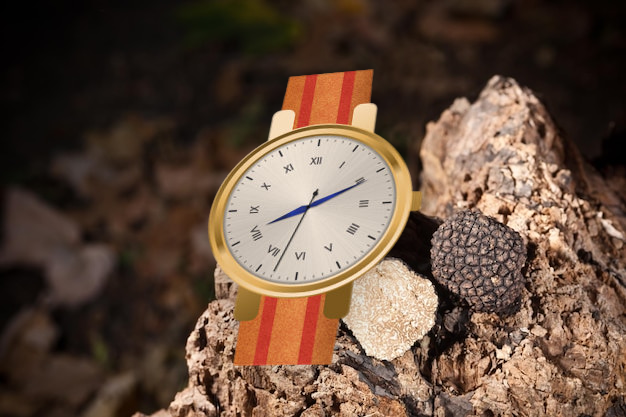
8:10:33
